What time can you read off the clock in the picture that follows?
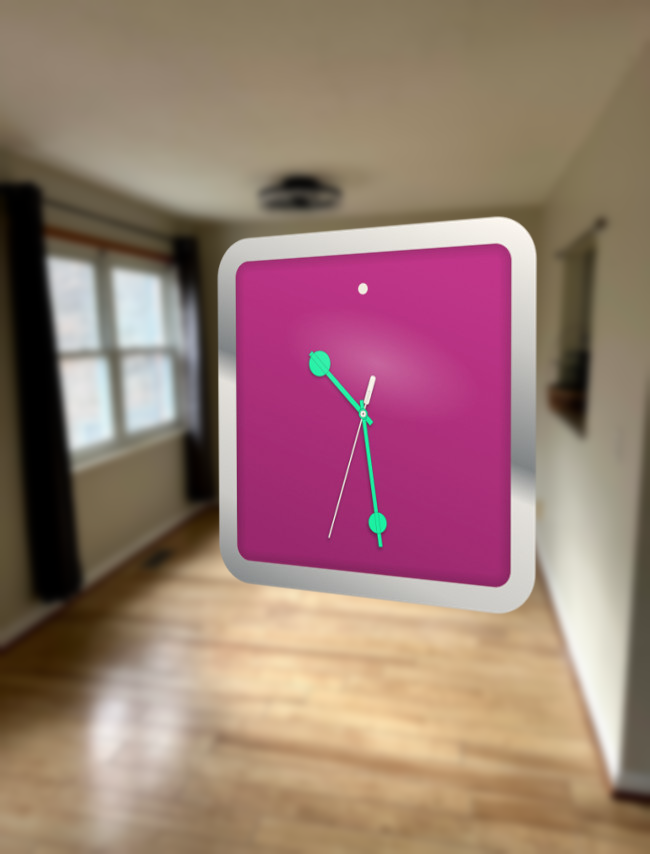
10:28:33
